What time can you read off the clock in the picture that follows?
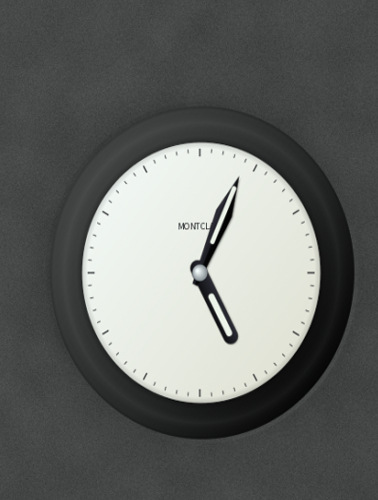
5:04
